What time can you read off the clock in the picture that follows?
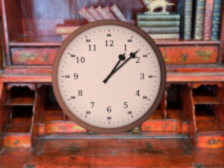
1:08
